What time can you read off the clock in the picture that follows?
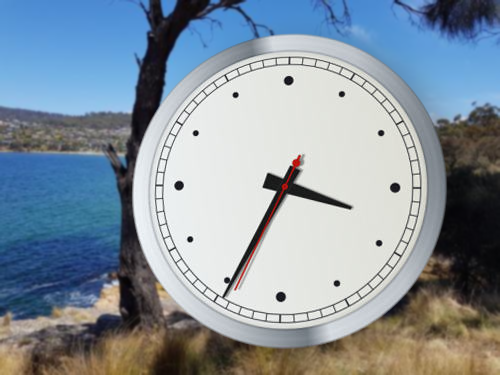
3:34:34
